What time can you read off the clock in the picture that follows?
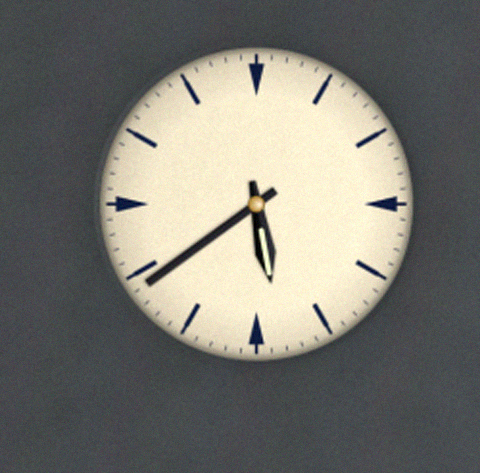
5:39
